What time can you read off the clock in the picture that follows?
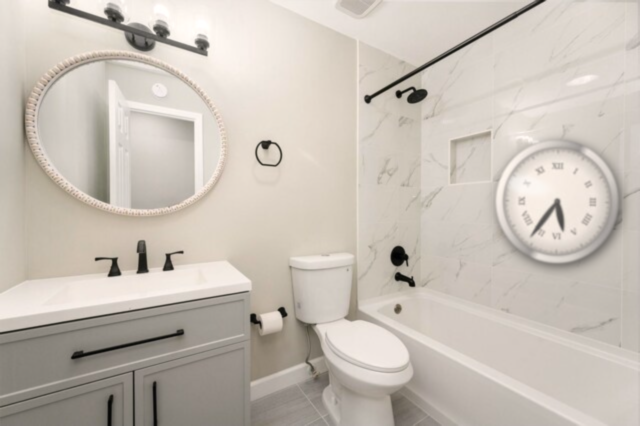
5:36
